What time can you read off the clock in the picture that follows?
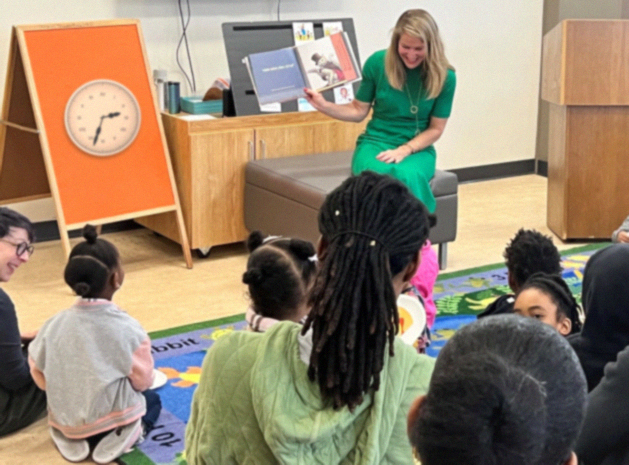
2:33
